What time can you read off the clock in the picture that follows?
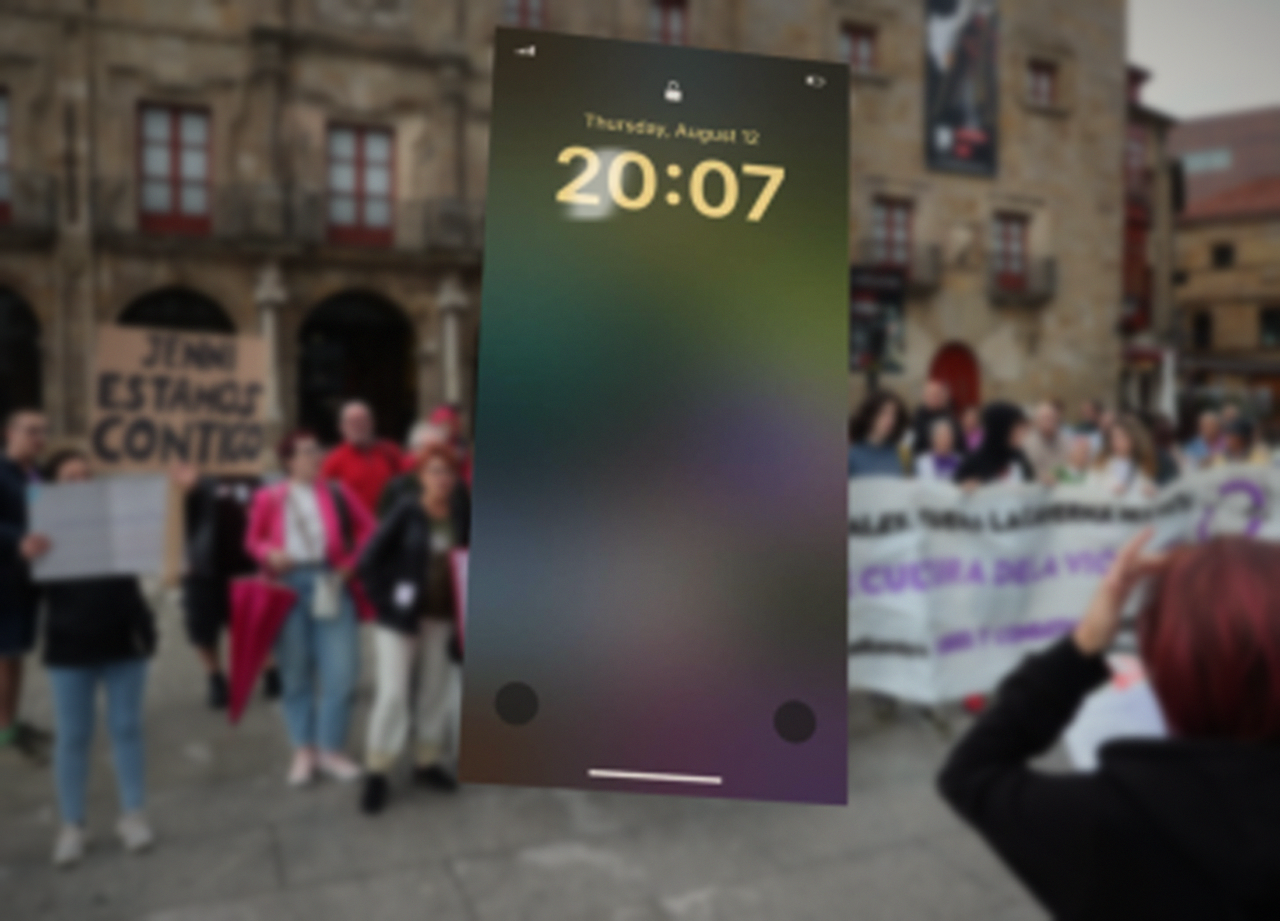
20:07
